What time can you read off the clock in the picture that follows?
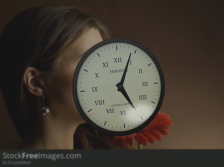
5:04
